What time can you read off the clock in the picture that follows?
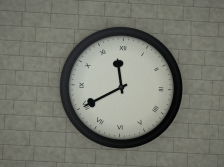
11:40
